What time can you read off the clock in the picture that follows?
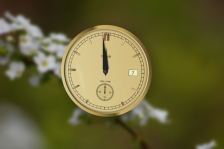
11:59
